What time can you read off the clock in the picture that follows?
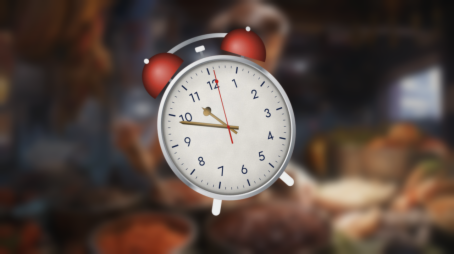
10:49:01
